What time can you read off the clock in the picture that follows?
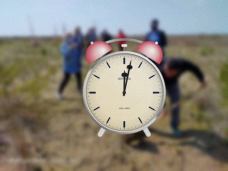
12:02
